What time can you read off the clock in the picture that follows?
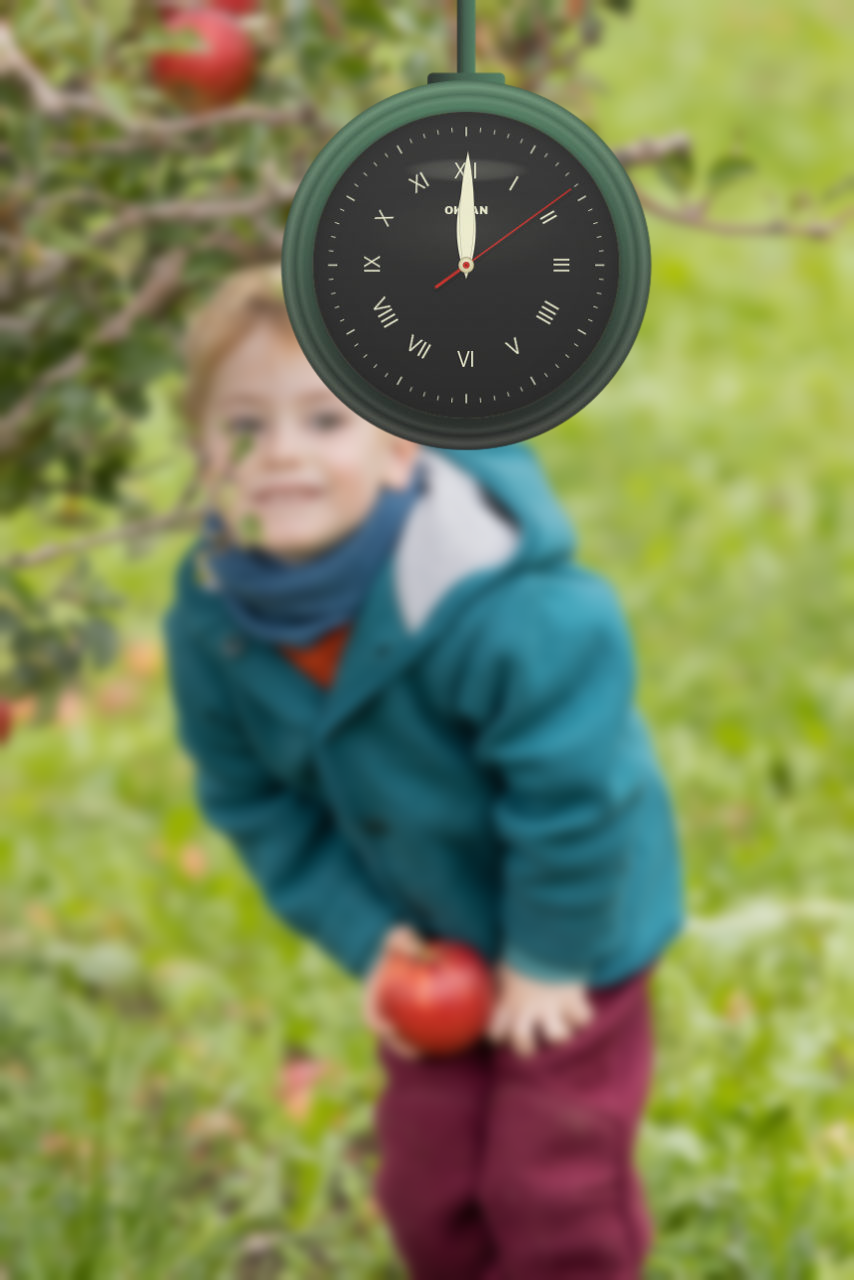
12:00:09
